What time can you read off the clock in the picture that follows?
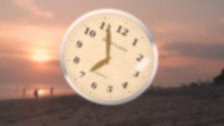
6:56
